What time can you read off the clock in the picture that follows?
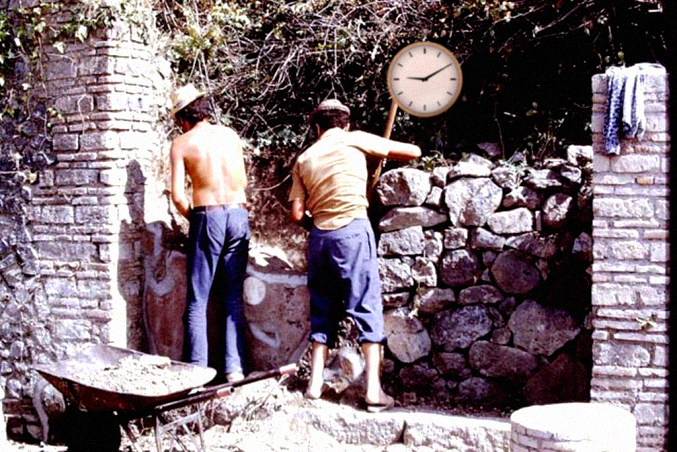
9:10
